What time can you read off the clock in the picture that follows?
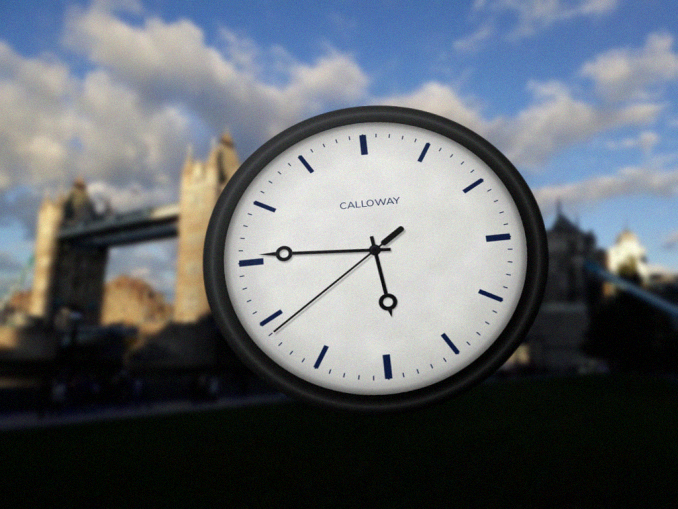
5:45:39
